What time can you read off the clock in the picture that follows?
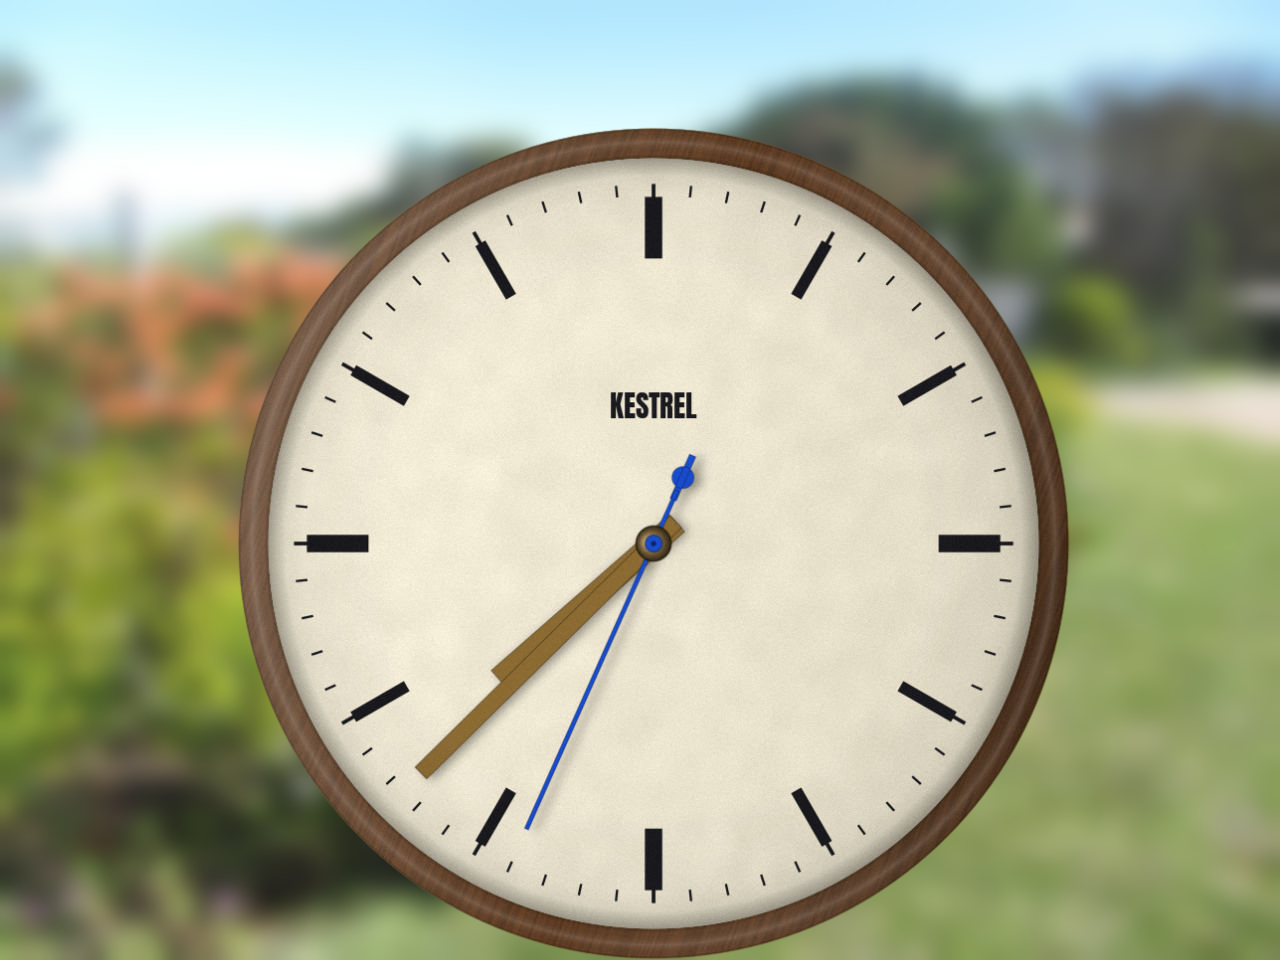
7:37:34
